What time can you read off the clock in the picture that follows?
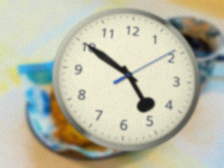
4:50:09
